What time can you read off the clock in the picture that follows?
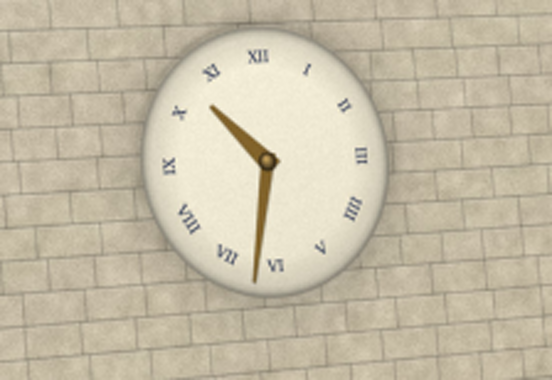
10:32
